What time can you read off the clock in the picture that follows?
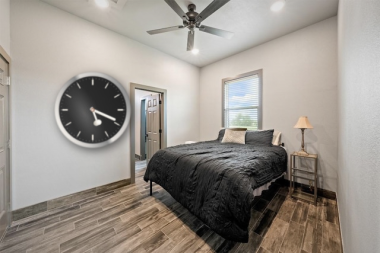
5:19
